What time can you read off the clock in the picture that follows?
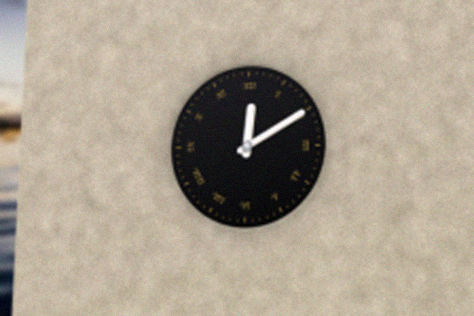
12:10
